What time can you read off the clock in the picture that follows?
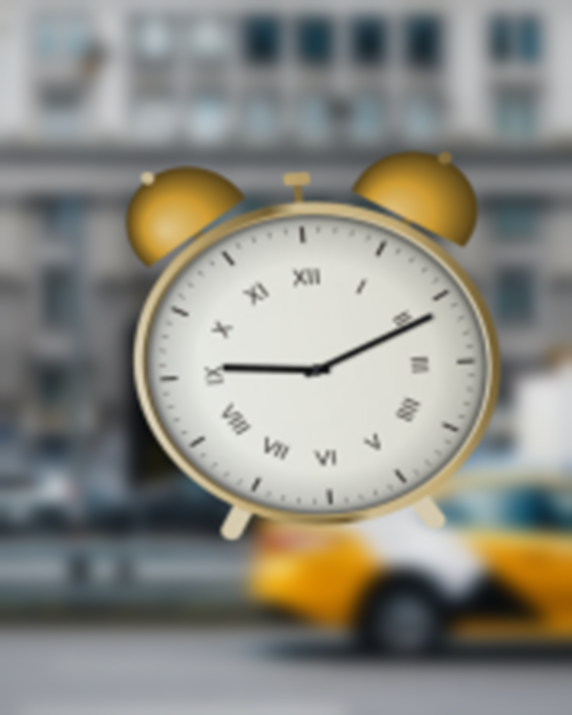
9:11
